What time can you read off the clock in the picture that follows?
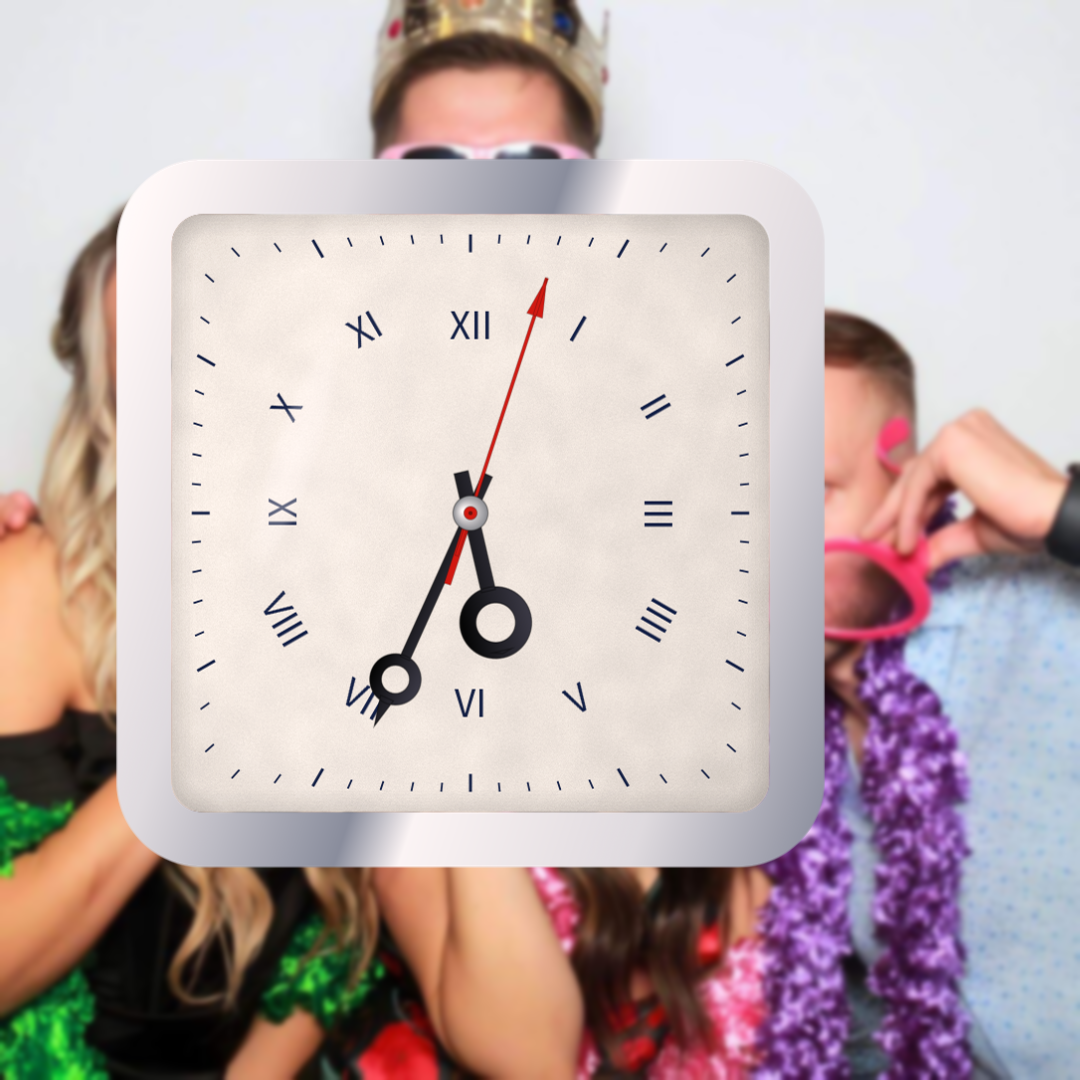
5:34:03
